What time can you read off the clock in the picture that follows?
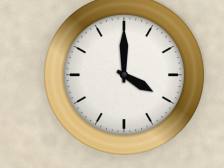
4:00
